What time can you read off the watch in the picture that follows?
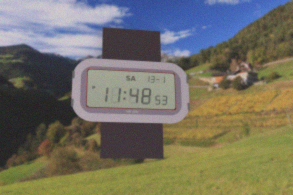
11:48:53
